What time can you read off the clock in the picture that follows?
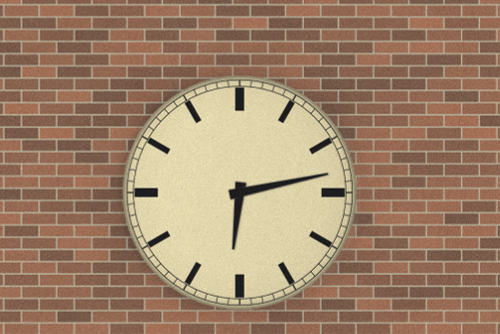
6:13
